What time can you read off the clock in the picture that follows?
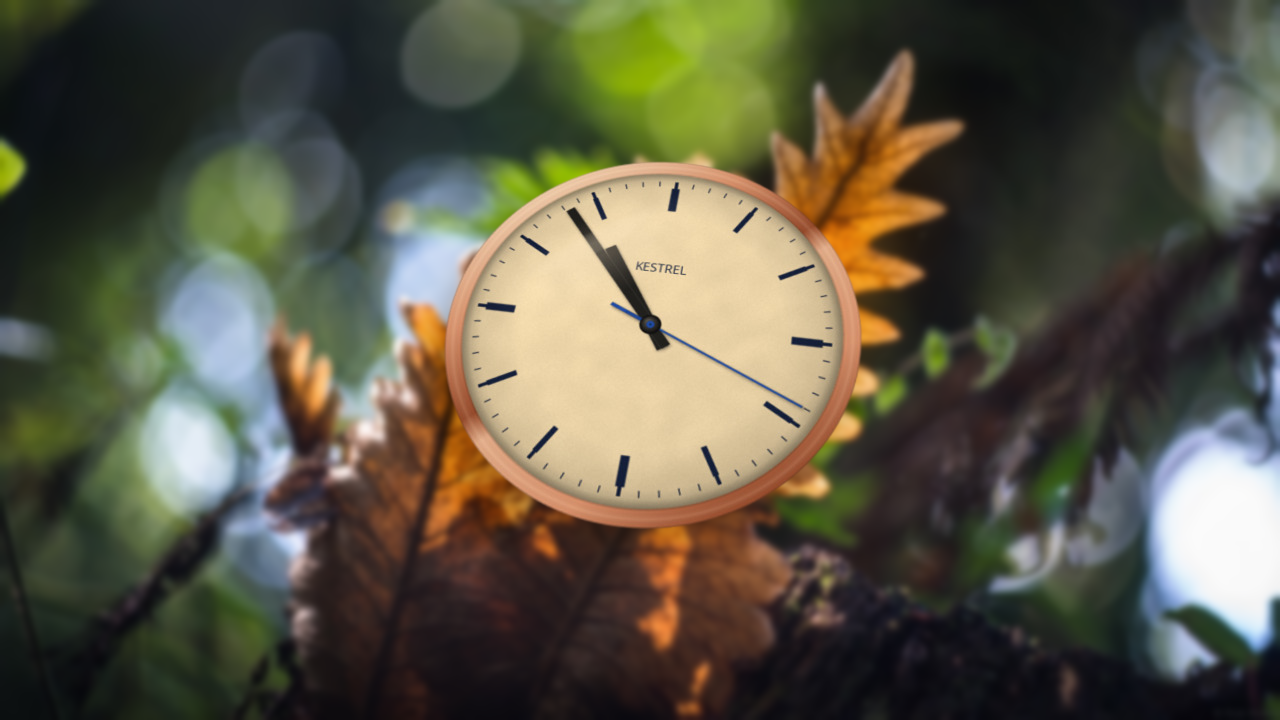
10:53:19
